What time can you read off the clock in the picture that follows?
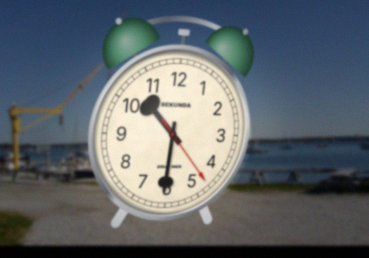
10:30:23
